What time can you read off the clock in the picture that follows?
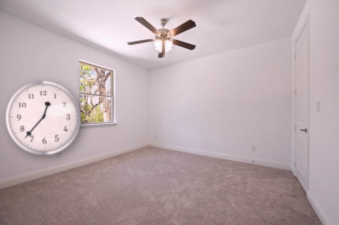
12:37
